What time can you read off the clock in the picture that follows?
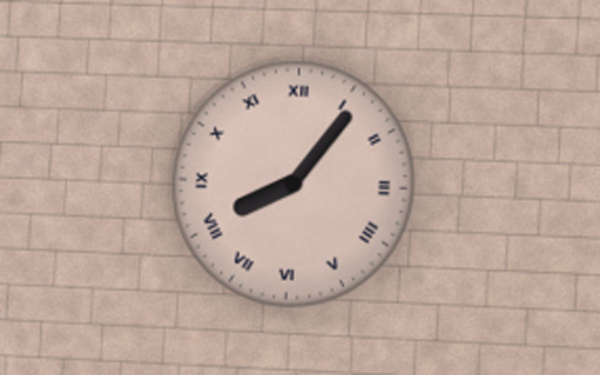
8:06
